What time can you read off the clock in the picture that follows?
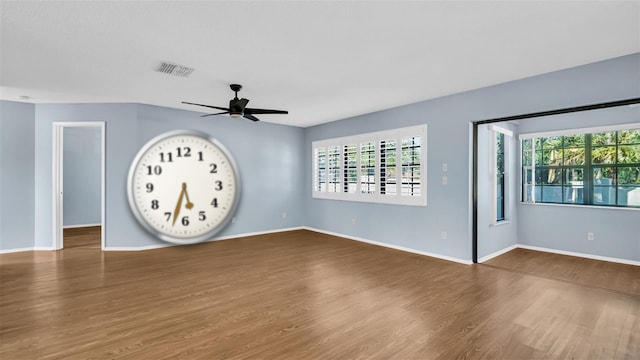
5:33
